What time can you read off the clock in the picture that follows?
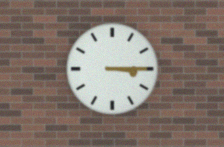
3:15
